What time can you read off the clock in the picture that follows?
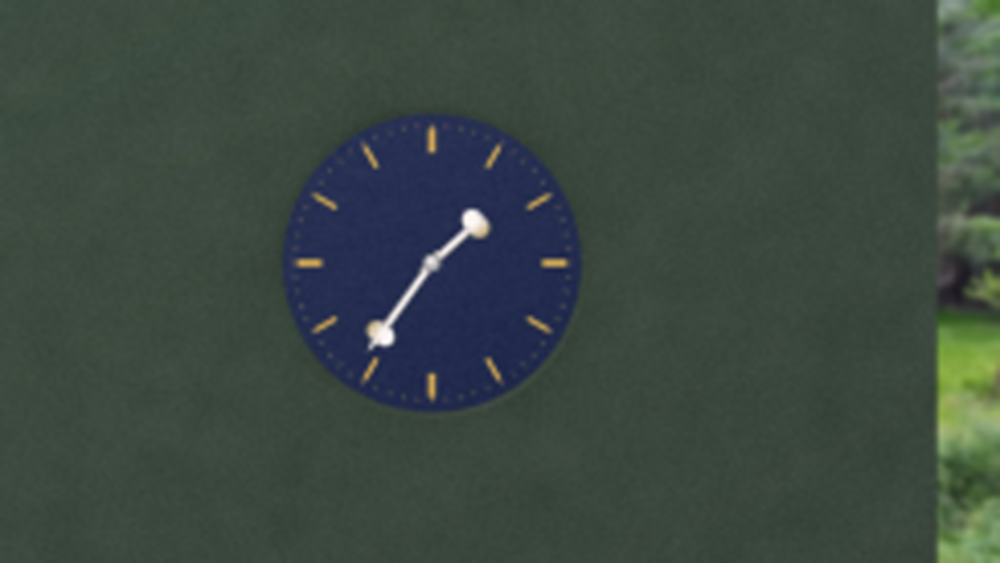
1:36
